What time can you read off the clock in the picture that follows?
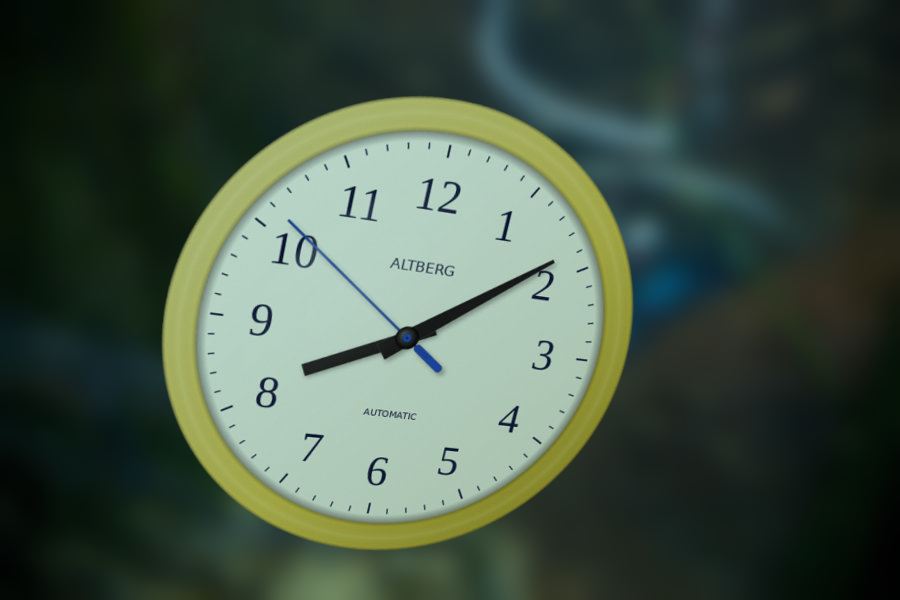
8:08:51
